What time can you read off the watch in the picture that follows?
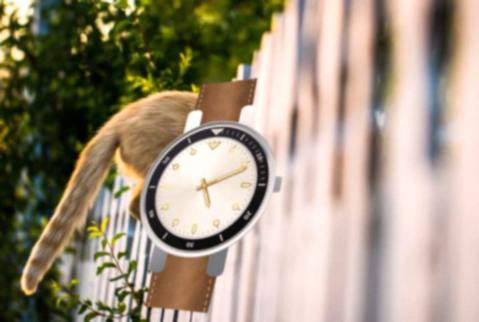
5:11
